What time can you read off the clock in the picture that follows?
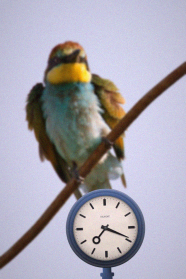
7:19
